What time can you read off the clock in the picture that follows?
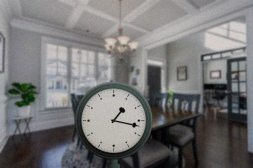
1:17
